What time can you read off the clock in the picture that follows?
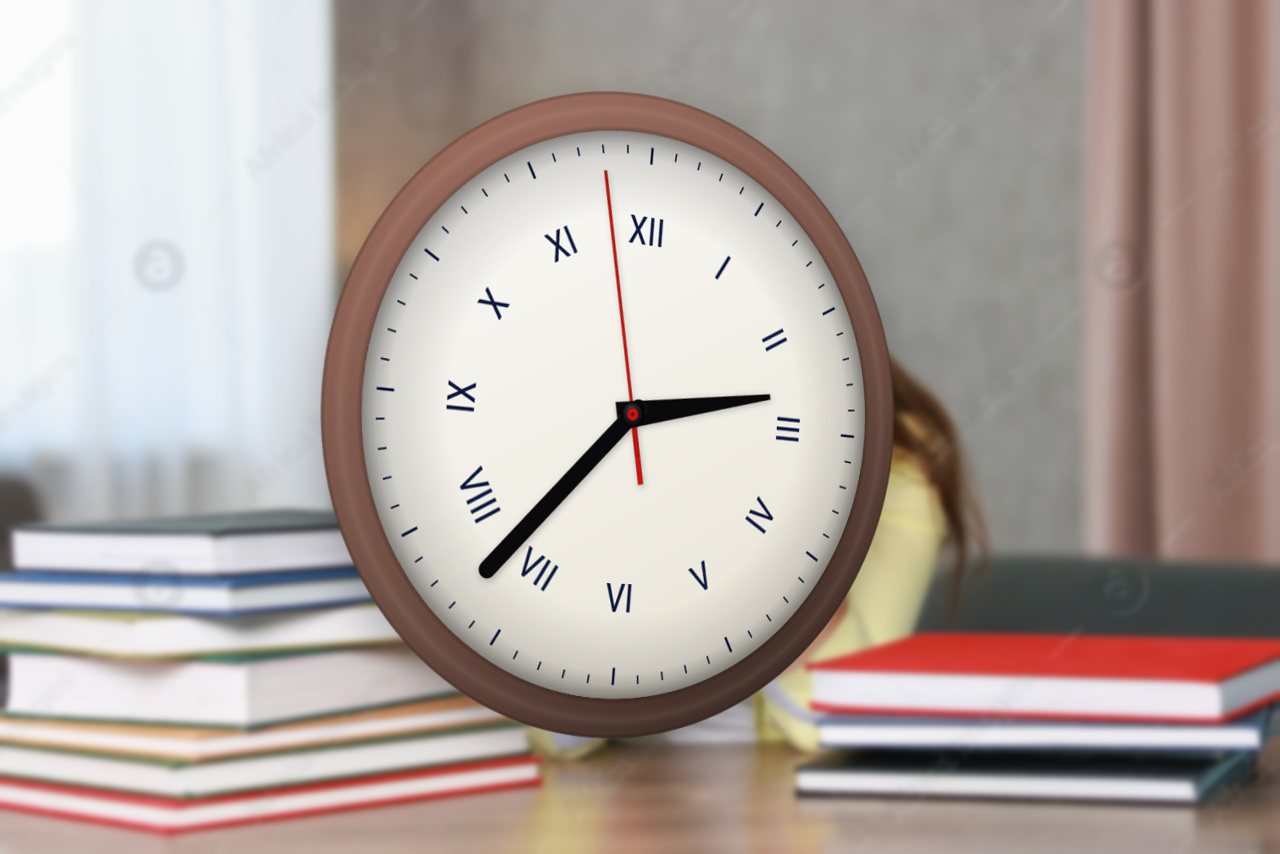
2:36:58
